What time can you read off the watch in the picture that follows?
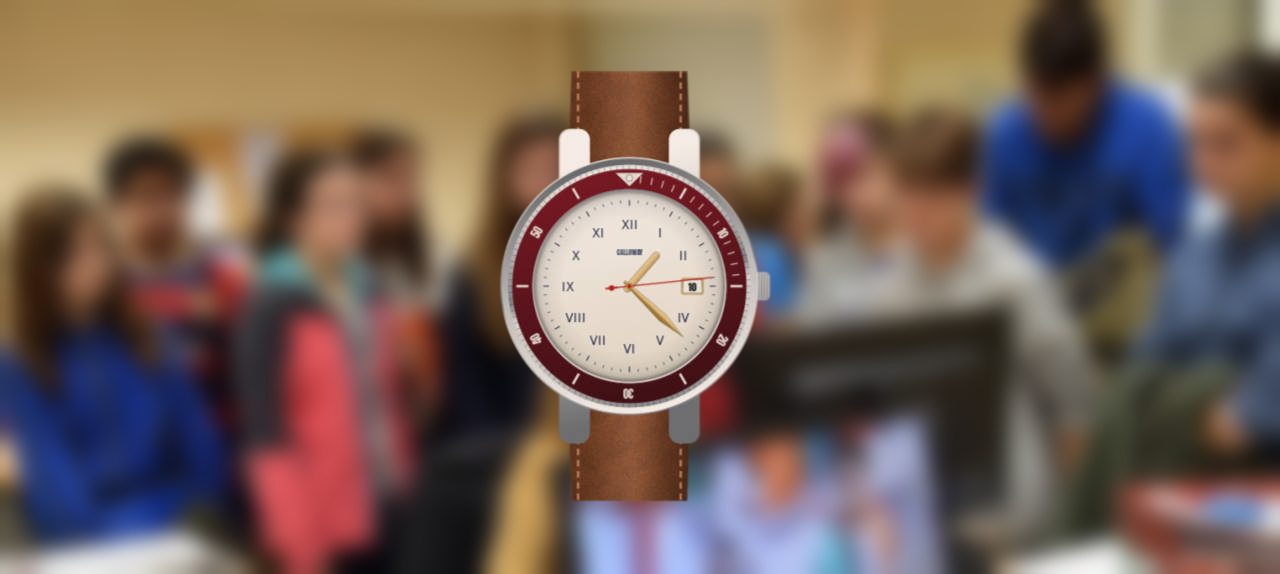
1:22:14
